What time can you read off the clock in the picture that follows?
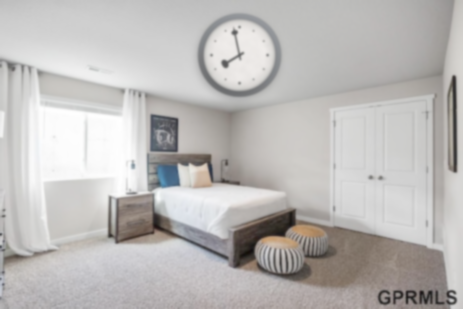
7:58
